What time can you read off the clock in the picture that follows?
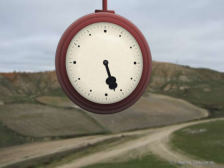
5:27
